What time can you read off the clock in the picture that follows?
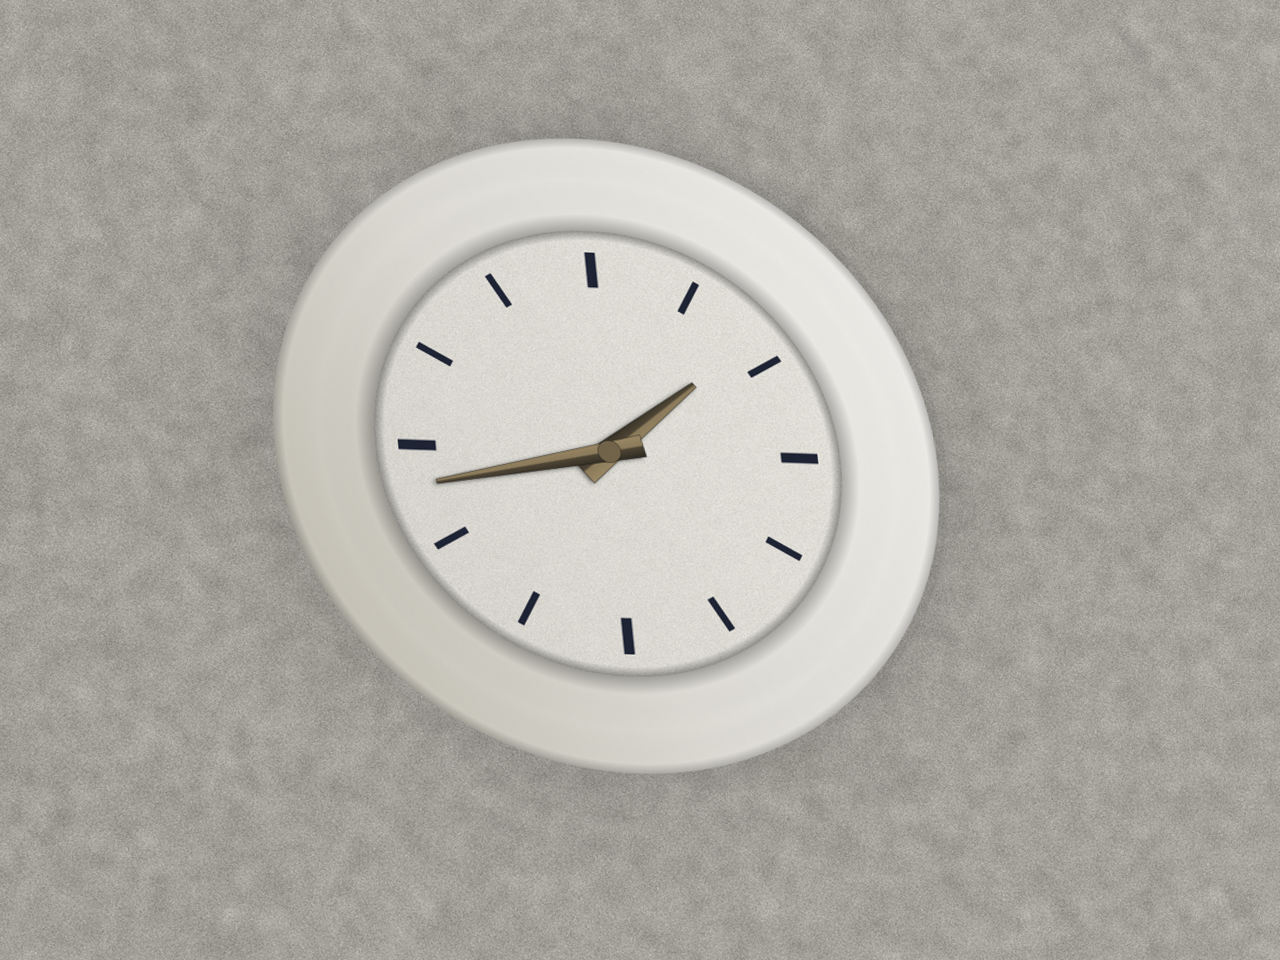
1:43
